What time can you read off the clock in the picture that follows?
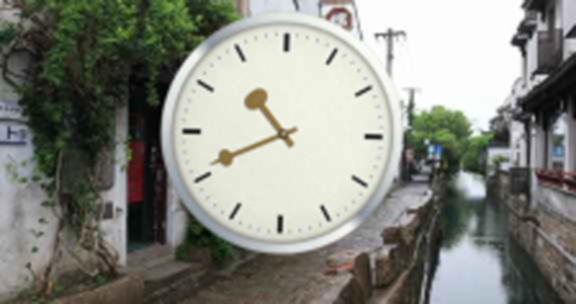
10:41
